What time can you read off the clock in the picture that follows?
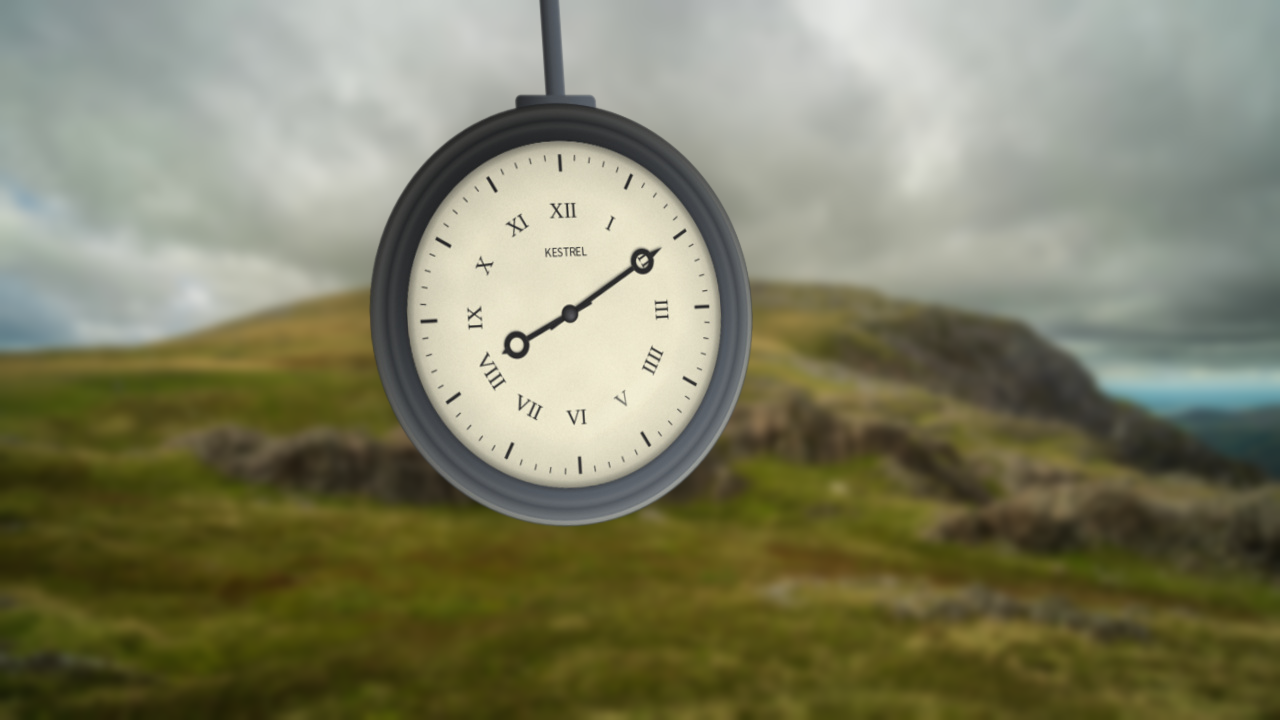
8:10
